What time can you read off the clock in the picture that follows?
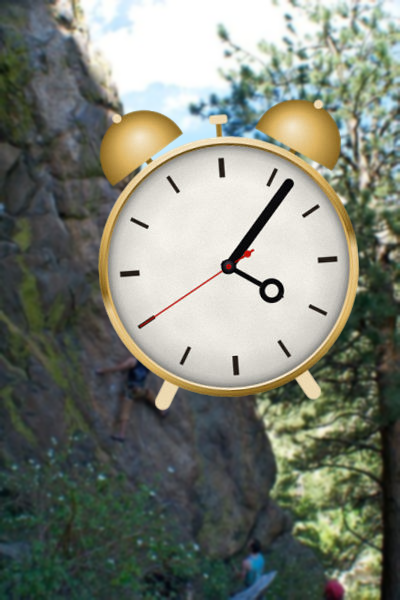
4:06:40
